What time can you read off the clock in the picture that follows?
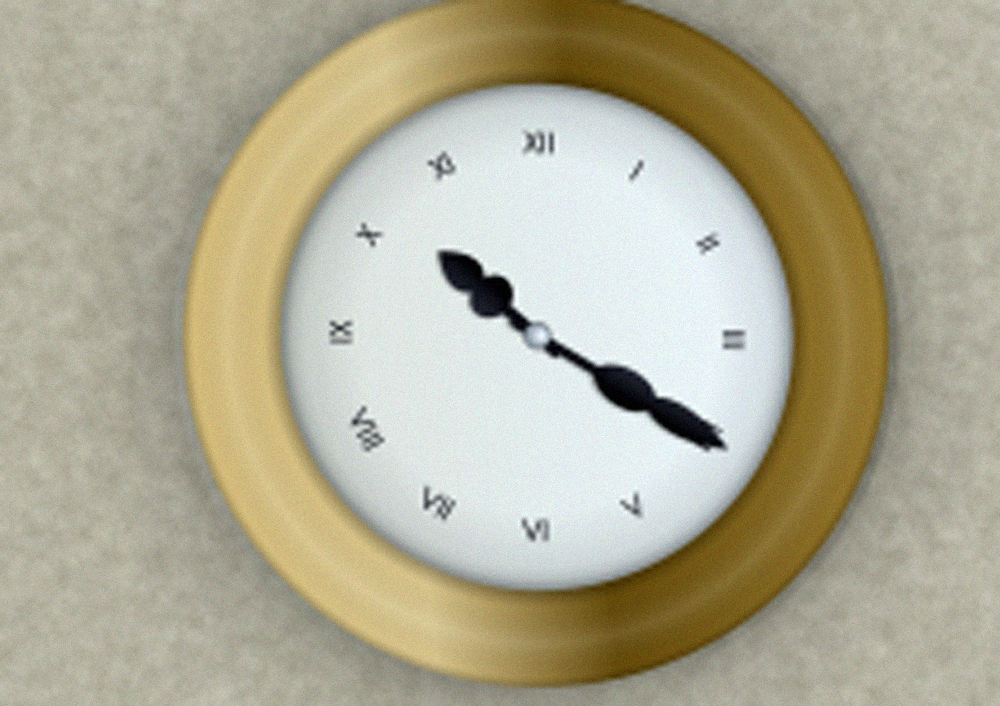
10:20
